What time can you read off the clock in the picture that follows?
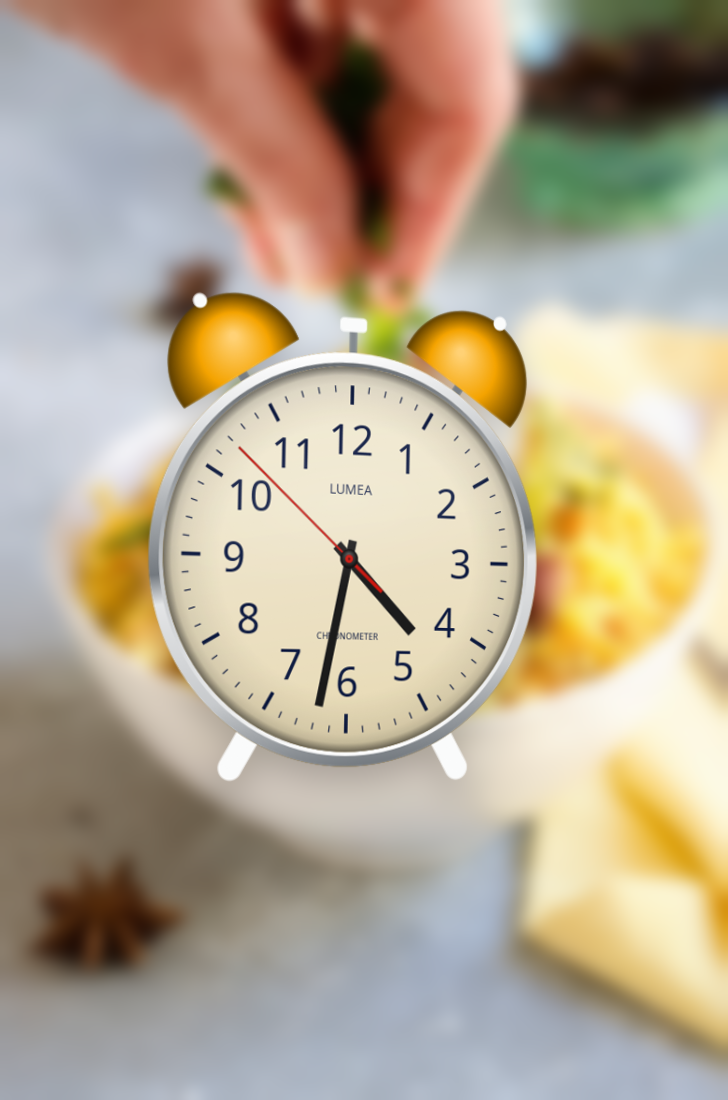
4:31:52
